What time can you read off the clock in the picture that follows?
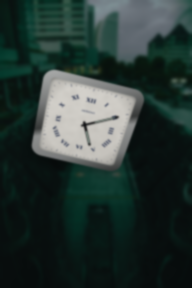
5:10
